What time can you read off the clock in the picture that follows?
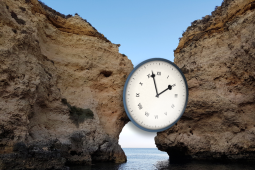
1:57
